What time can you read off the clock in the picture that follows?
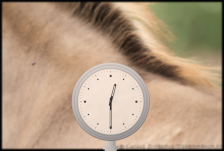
12:30
